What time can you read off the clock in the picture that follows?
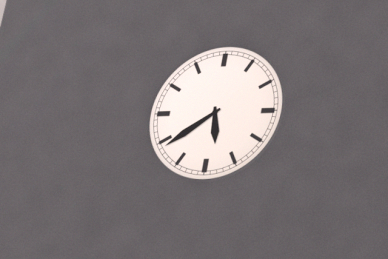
5:39
